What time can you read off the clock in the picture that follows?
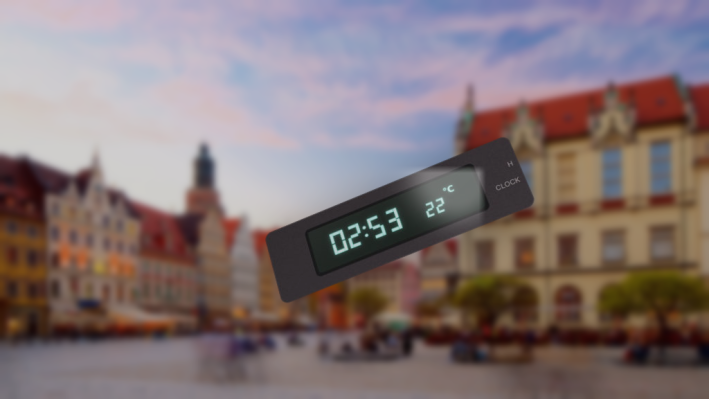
2:53
